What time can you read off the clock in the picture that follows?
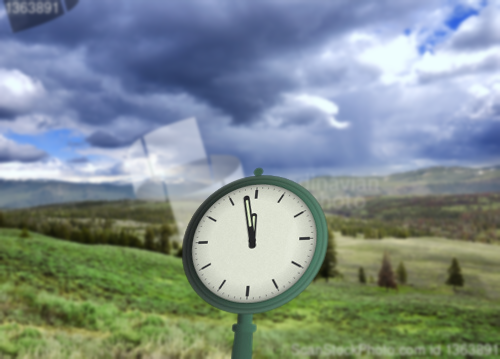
11:58
